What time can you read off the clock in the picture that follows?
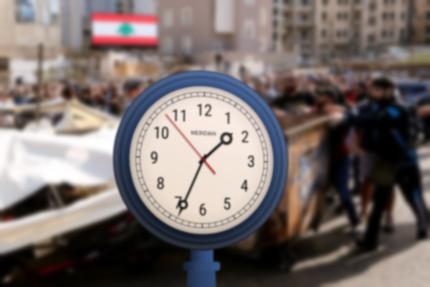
1:33:53
